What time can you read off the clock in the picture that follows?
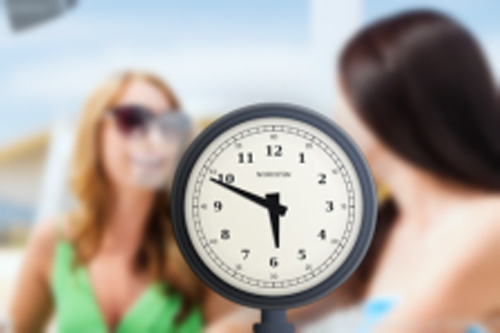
5:49
